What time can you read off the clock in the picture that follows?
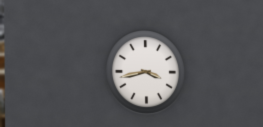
3:43
